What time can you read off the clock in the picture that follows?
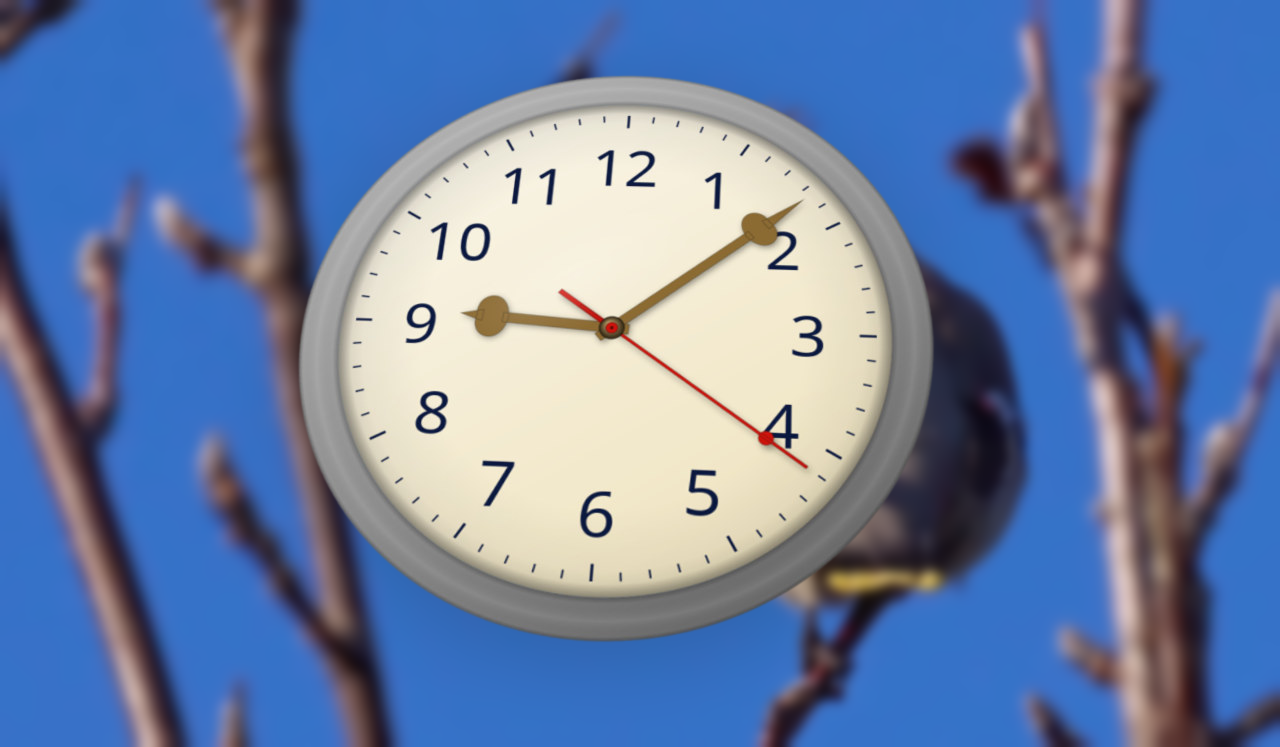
9:08:21
